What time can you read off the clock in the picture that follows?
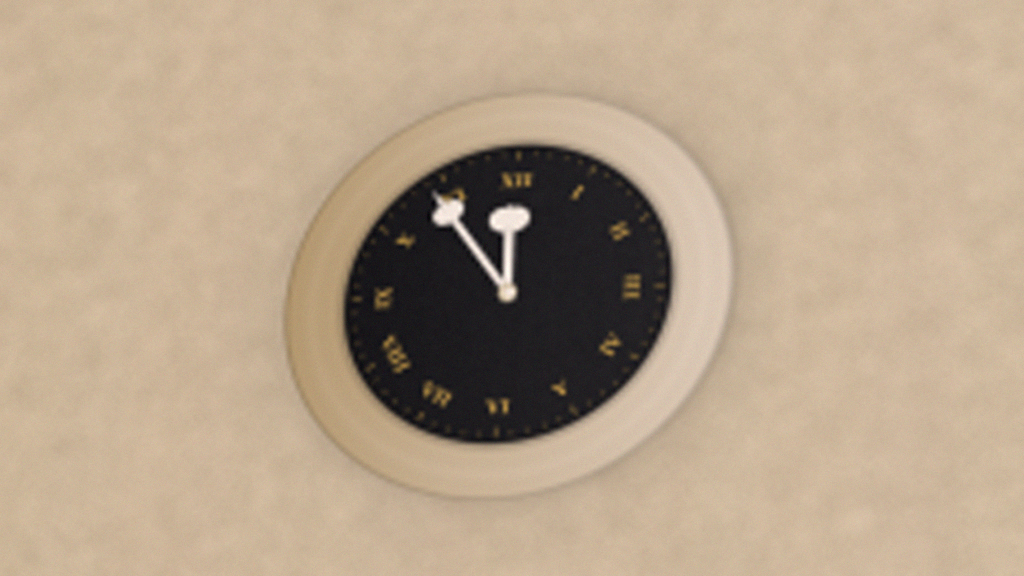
11:54
